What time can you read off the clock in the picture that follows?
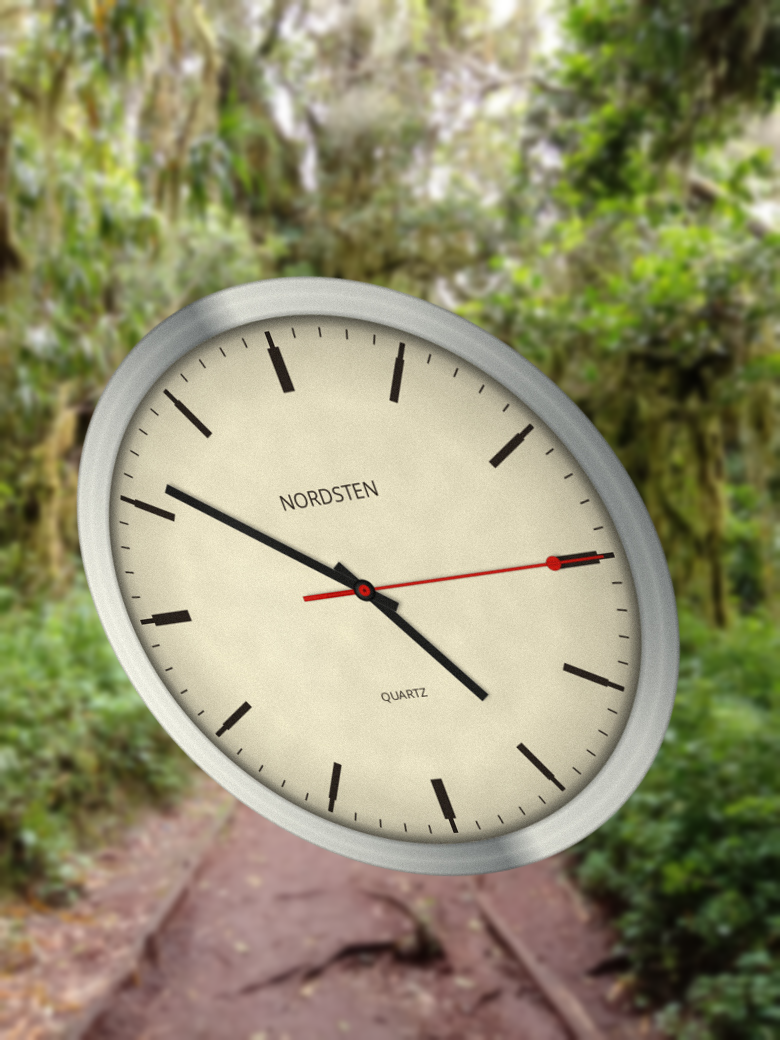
4:51:15
